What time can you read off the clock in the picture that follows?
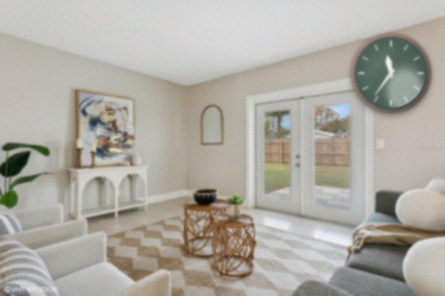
11:36
